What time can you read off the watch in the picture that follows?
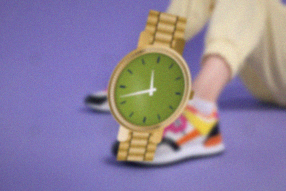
11:42
